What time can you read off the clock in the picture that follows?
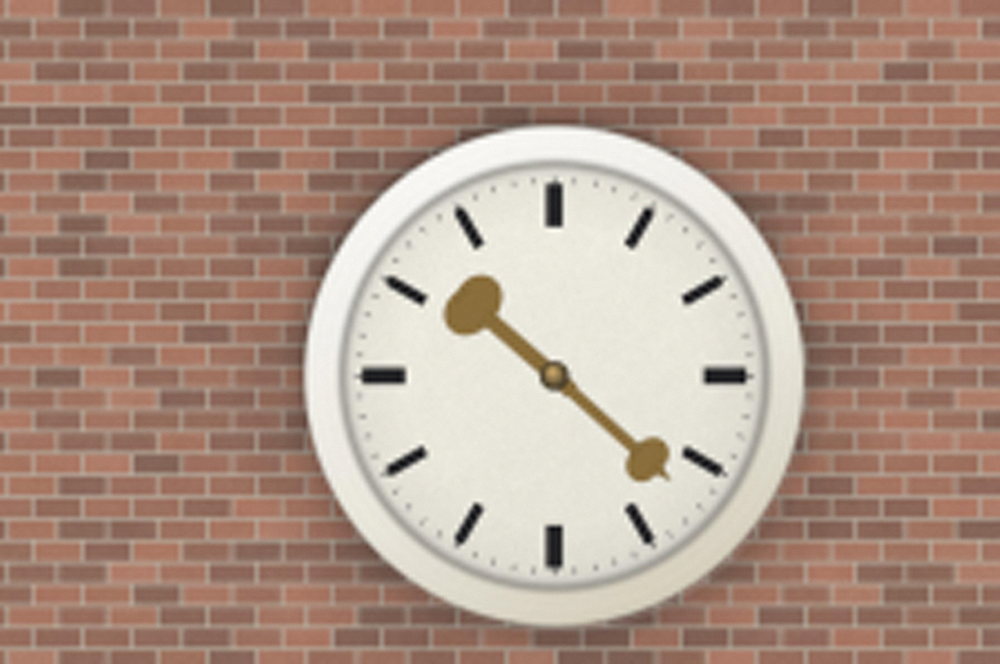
10:22
